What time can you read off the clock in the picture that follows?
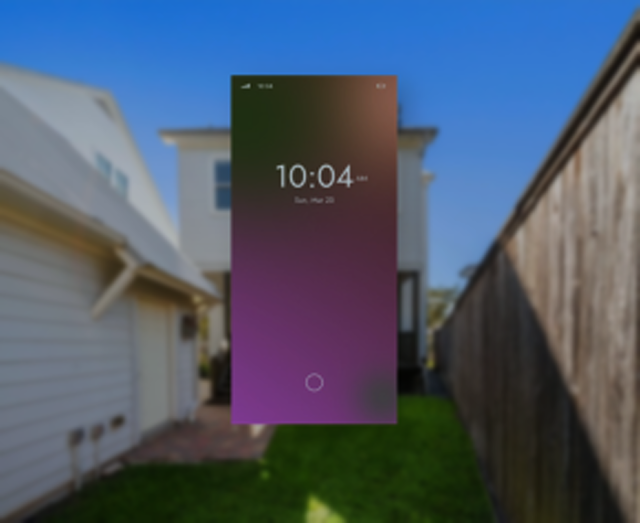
10:04
